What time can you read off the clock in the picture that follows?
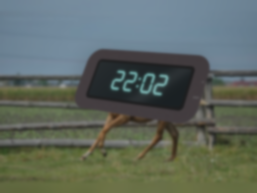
22:02
